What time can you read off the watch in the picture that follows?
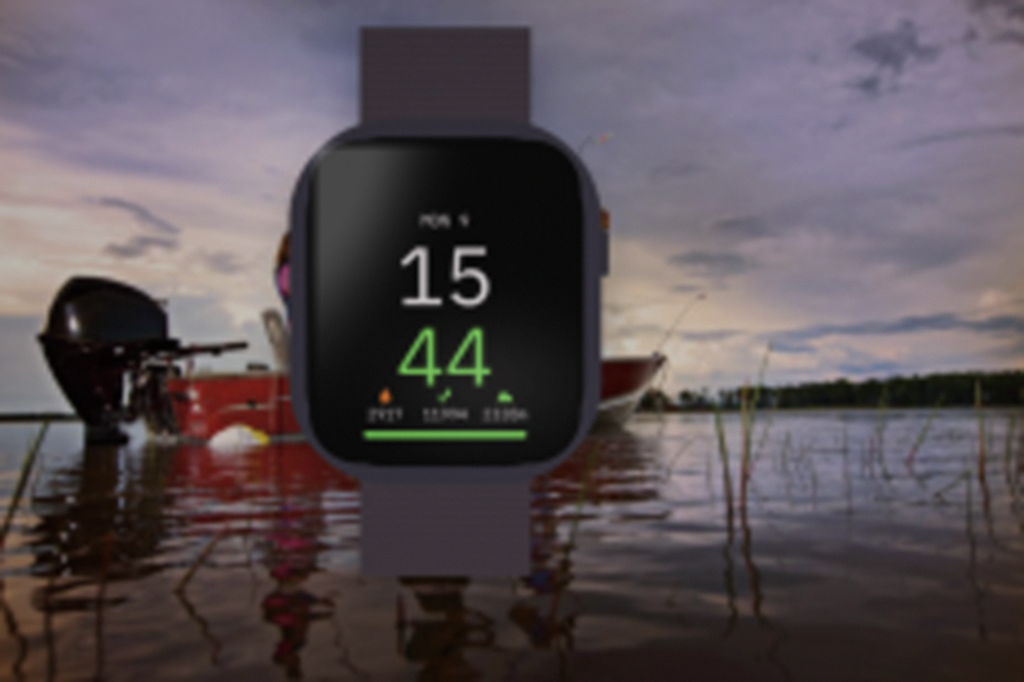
15:44
